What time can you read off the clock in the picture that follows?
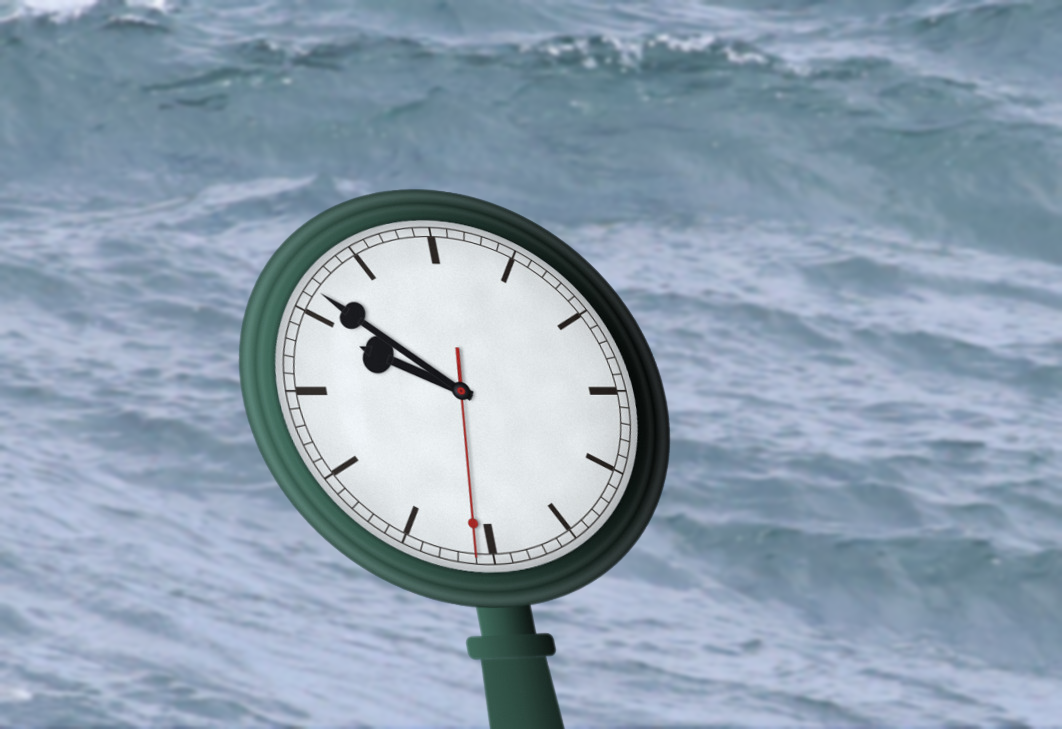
9:51:31
